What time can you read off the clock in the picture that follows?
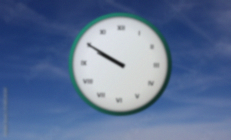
9:50
